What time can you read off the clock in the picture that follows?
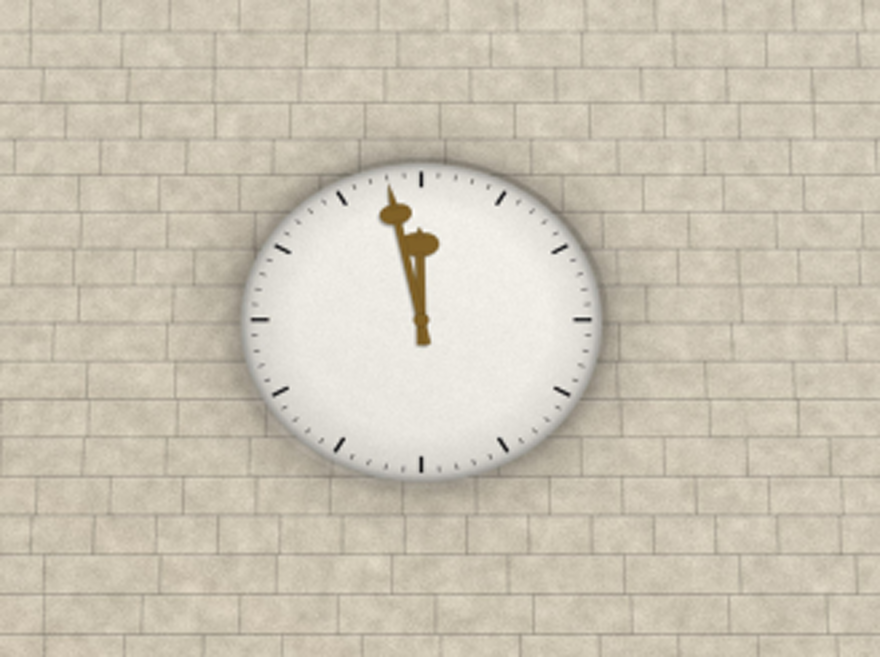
11:58
